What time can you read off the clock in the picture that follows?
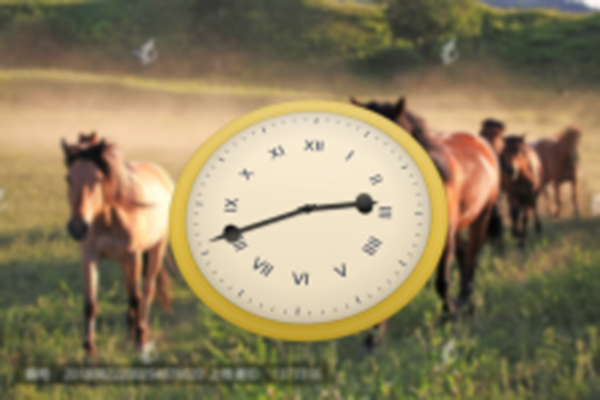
2:41
